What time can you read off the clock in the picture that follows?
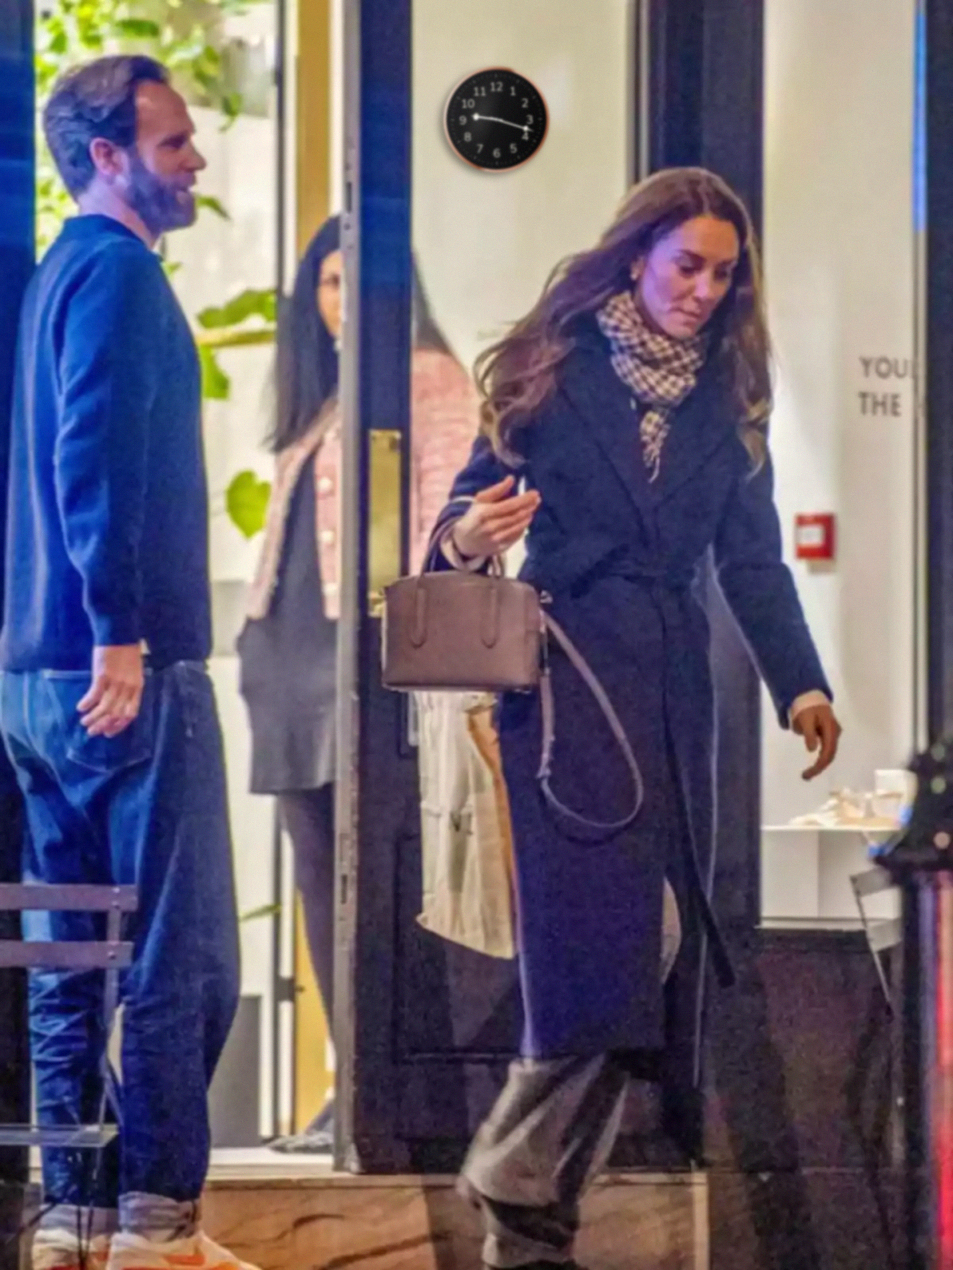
9:18
